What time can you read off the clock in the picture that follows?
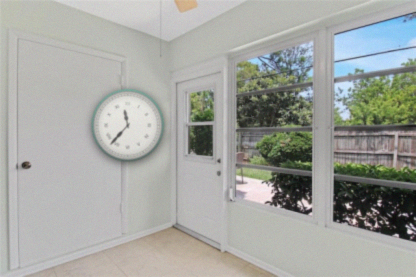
11:37
